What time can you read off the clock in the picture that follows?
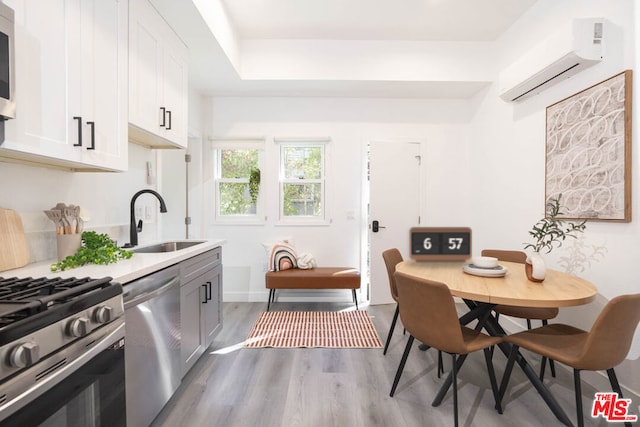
6:57
